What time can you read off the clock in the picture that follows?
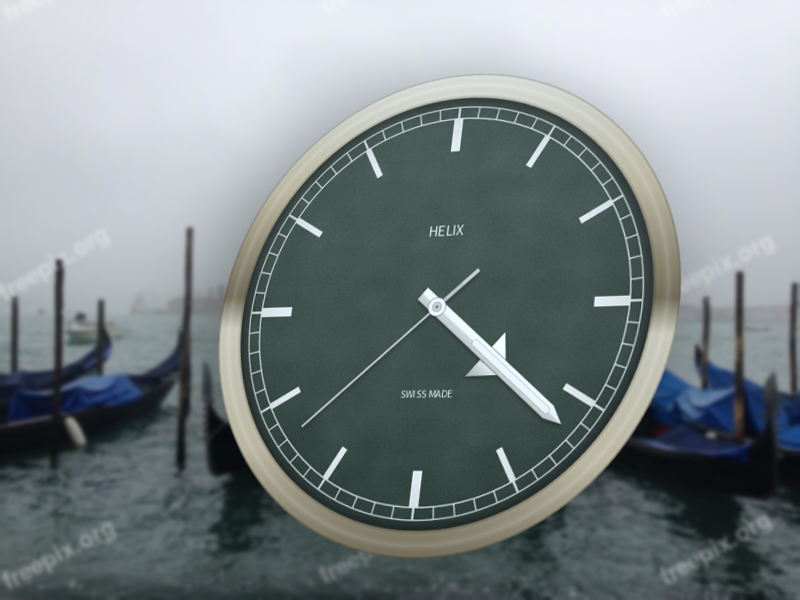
4:21:38
